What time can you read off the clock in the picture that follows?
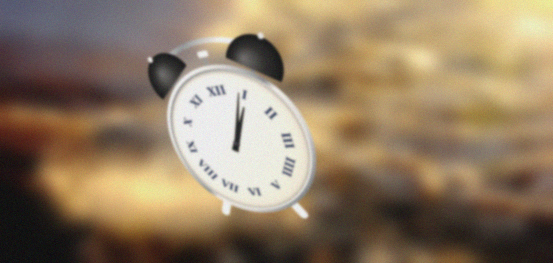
1:04
